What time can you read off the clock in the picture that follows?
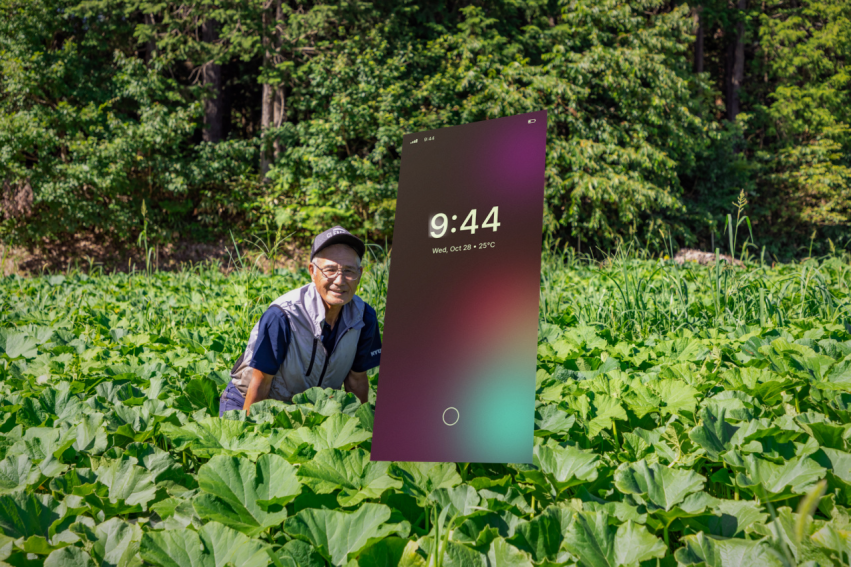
9:44
